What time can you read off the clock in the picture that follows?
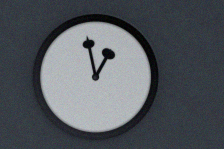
12:58
